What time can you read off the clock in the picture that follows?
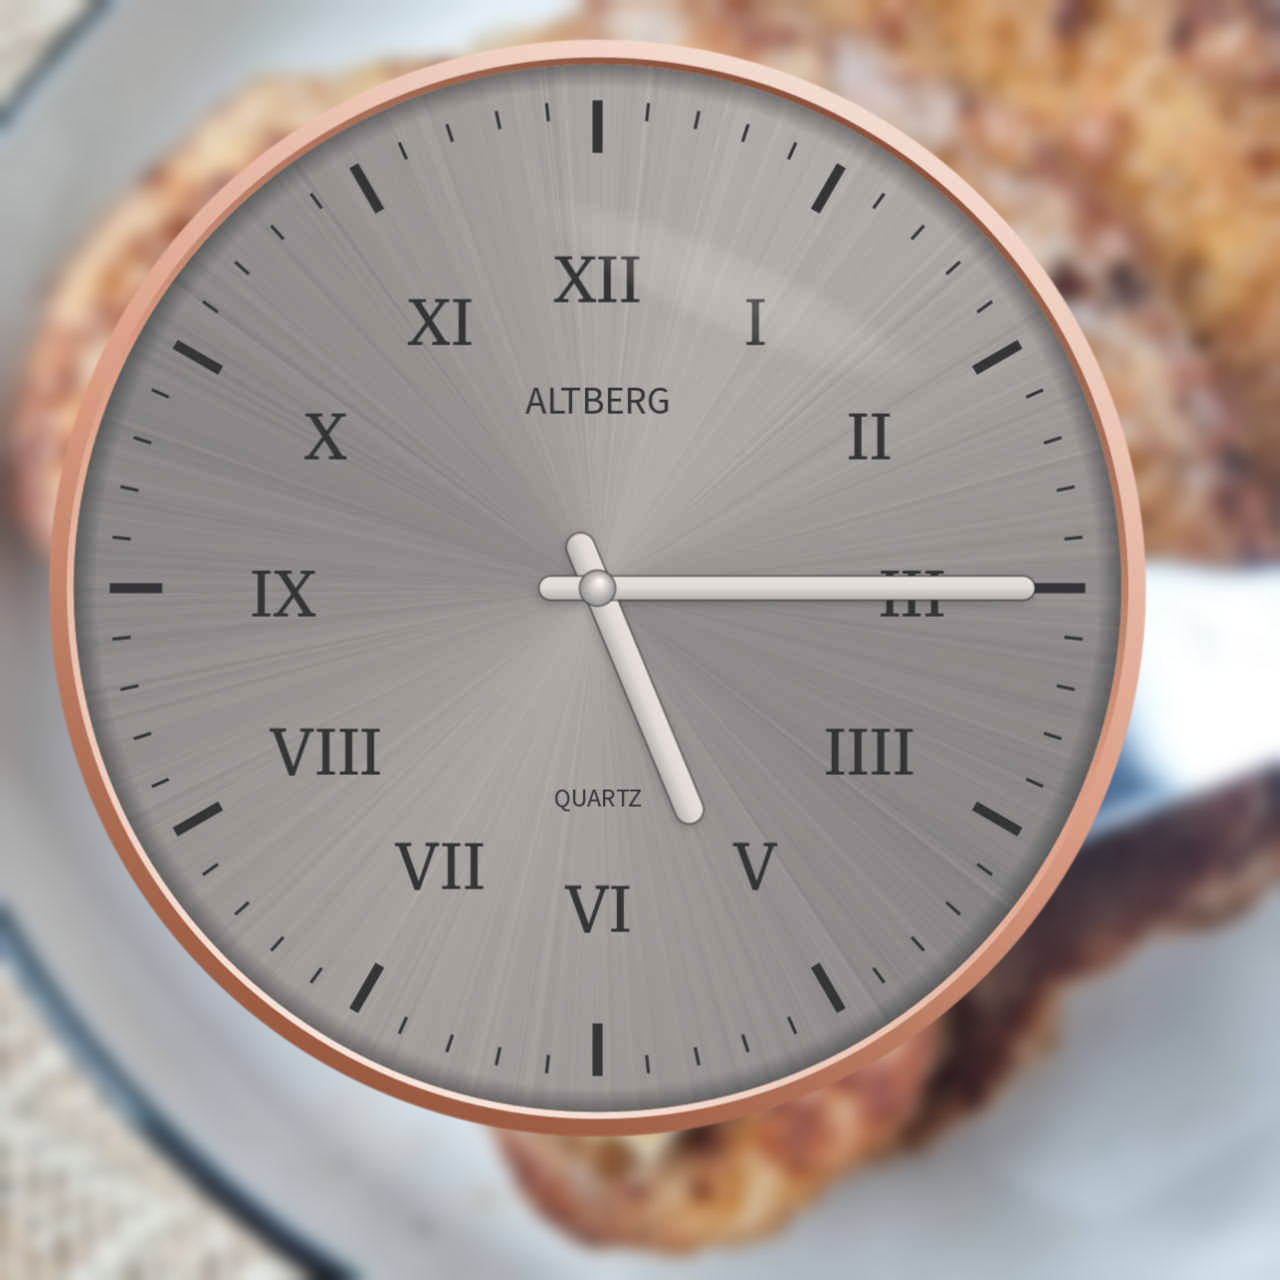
5:15
